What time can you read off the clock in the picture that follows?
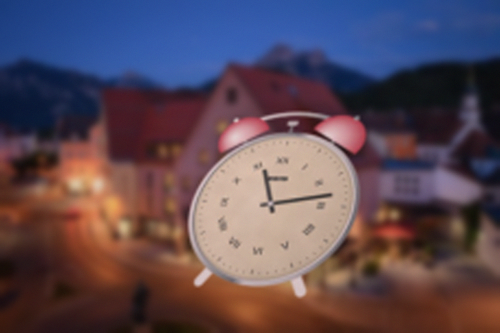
11:13
